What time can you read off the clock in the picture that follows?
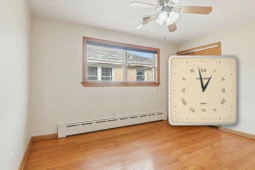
12:58
